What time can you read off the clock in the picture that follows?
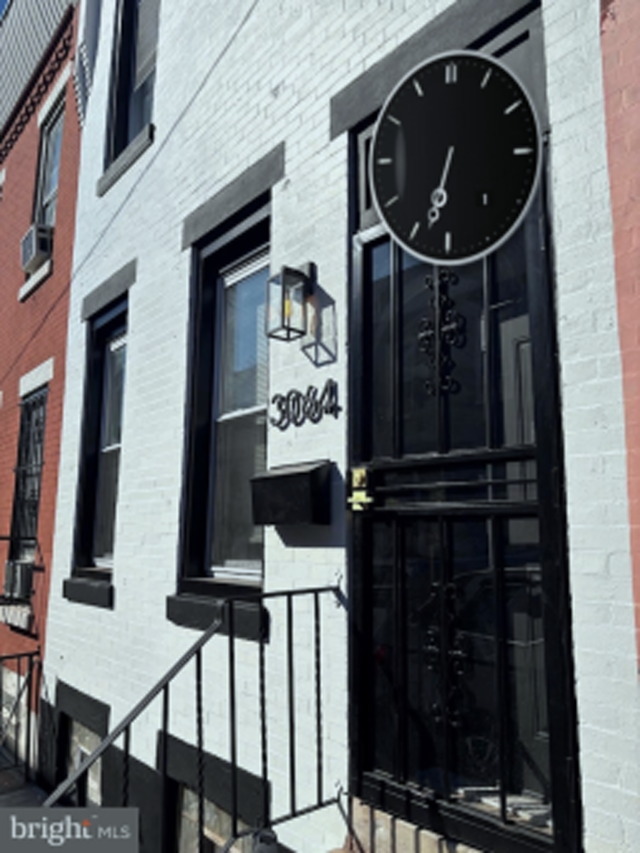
6:33
